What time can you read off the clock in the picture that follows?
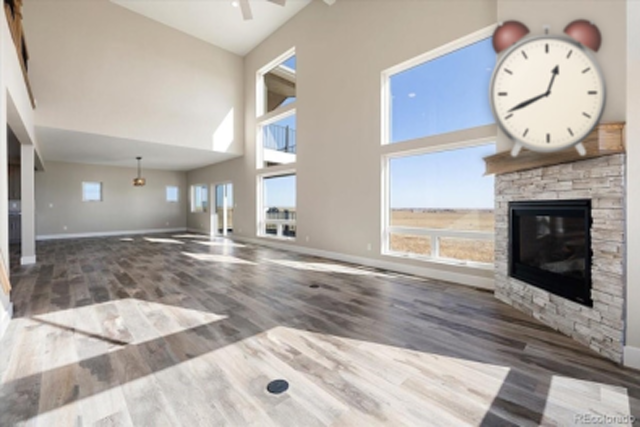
12:41
